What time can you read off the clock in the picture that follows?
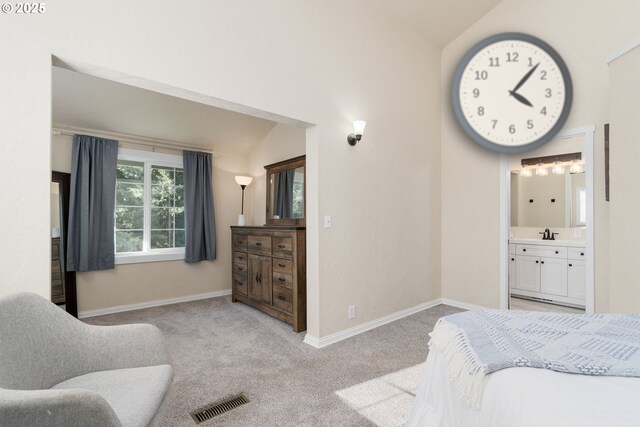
4:07
